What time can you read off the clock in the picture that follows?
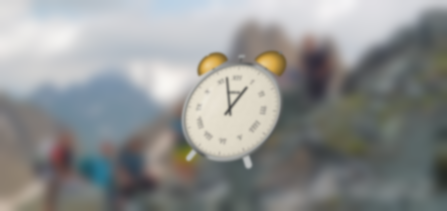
12:57
